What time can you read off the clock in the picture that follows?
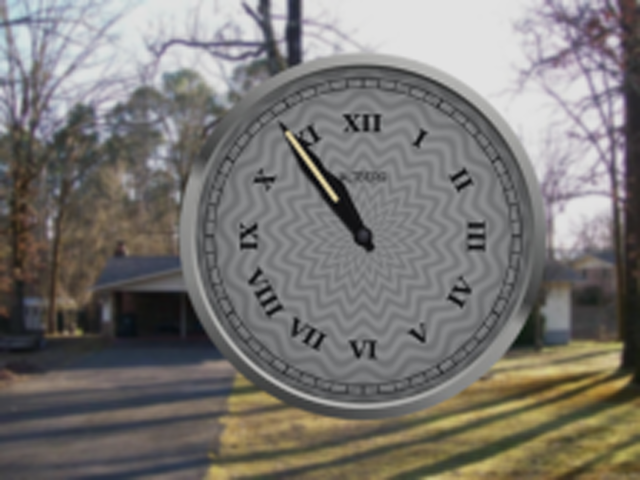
10:54
